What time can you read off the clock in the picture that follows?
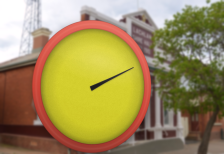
2:11
